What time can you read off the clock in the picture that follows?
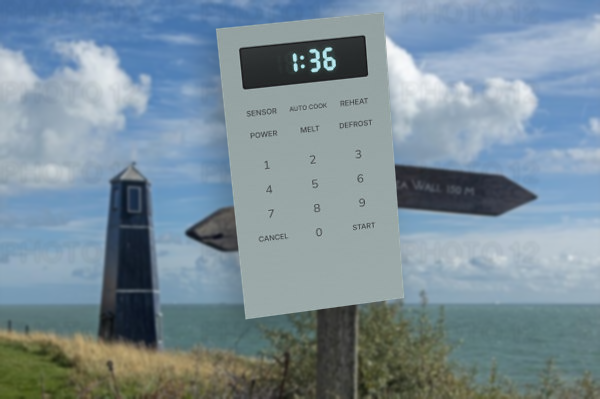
1:36
